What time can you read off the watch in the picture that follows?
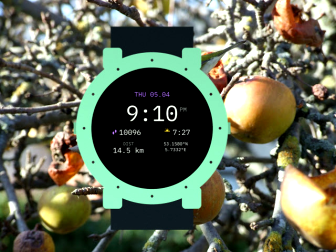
9:10
